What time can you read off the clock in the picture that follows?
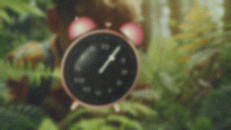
1:05
